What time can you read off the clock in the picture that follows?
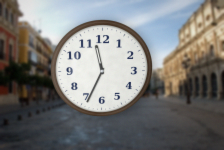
11:34
